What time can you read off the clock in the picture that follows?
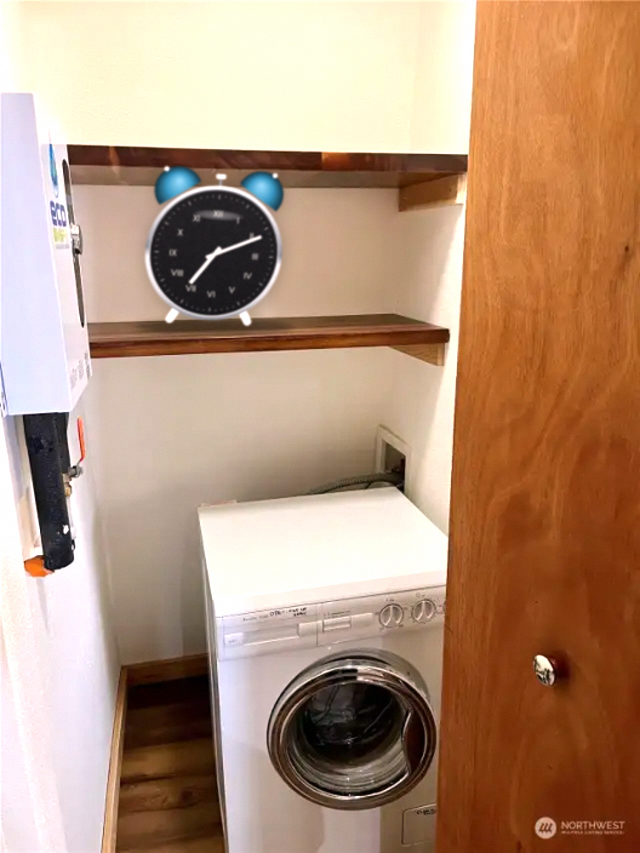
7:11
